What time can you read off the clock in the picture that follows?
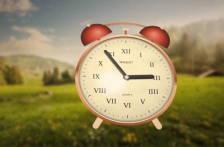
2:54
